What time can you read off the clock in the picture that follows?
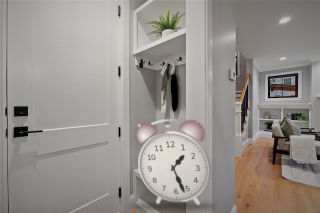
1:27
